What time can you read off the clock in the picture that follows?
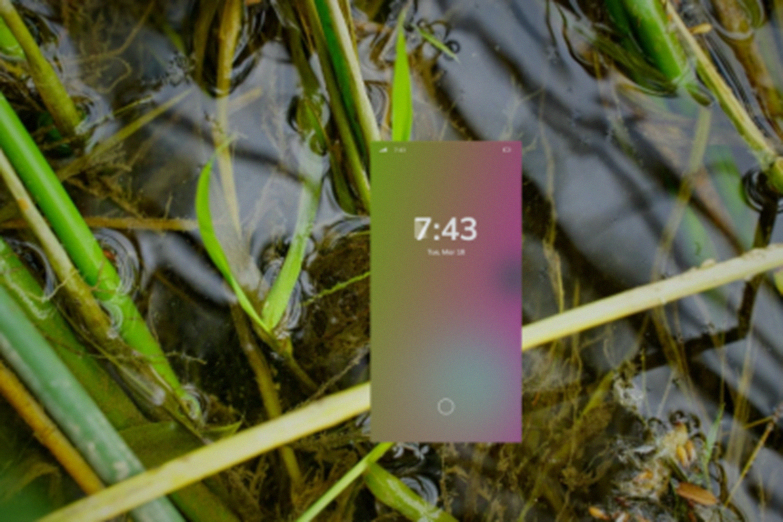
7:43
